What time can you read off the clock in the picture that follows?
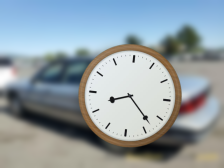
8:23
